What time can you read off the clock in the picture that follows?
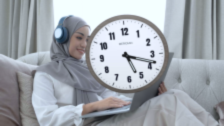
5:18
